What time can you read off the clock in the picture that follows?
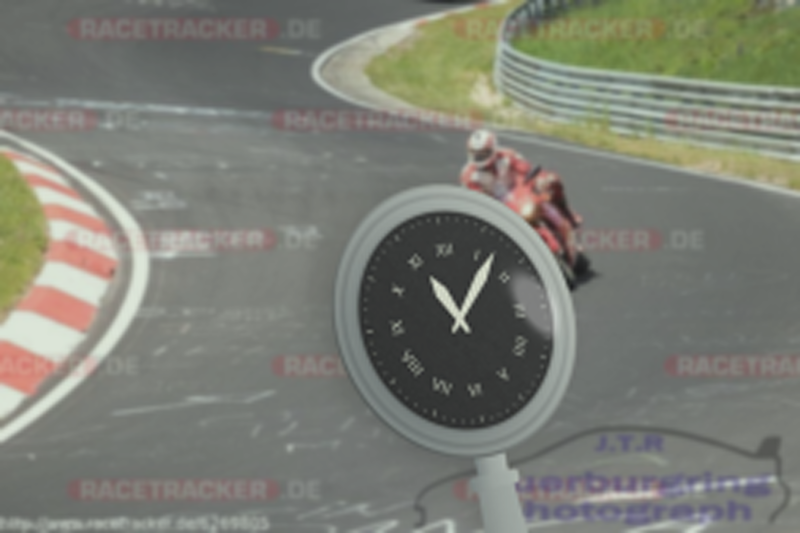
11:07
